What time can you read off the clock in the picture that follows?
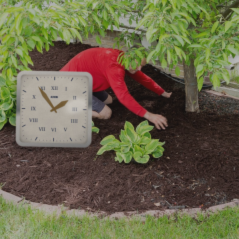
1:54
